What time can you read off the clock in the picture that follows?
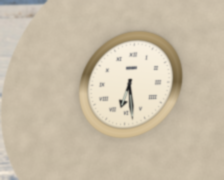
6:28
